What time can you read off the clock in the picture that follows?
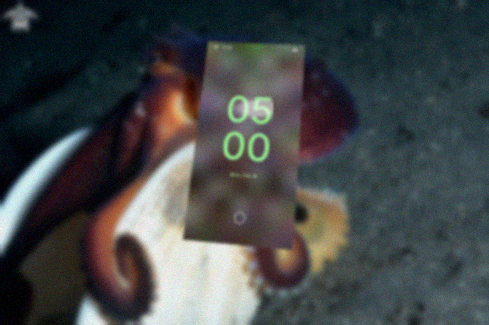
5:00
